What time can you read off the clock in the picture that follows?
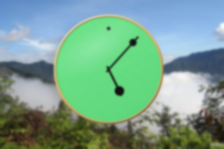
5:07
